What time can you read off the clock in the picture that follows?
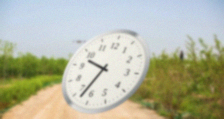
9:33
